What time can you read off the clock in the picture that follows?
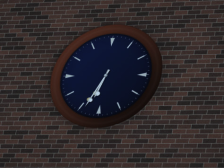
6:34
